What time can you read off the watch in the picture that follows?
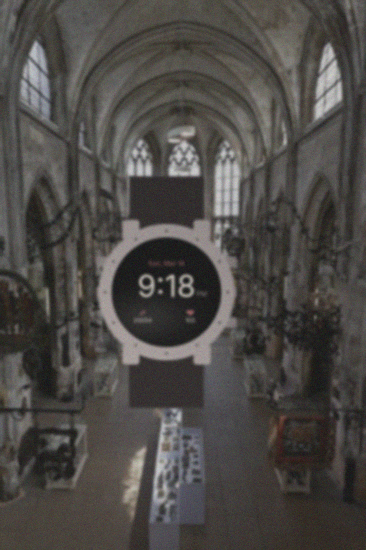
9:18
